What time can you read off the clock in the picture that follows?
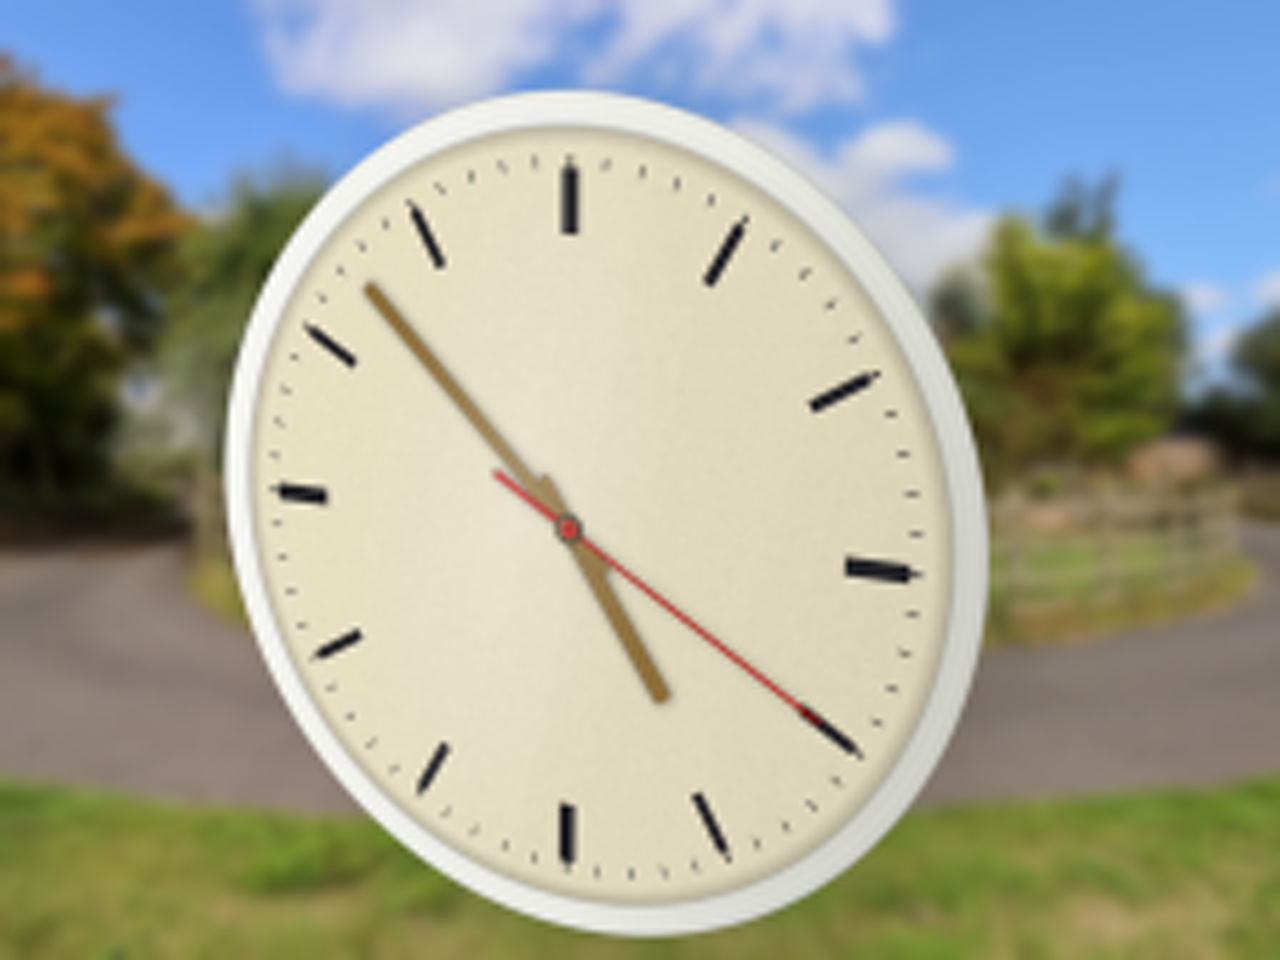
4:52:20
